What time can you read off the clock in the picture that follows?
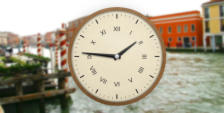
1:46
